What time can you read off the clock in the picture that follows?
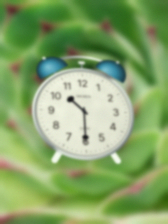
10:30
